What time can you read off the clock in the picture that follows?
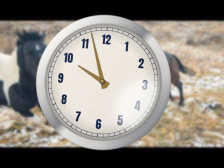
9:57
